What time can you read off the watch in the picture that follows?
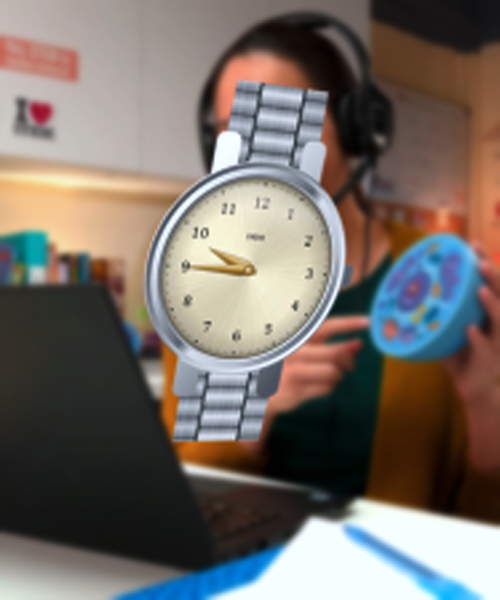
9:45
